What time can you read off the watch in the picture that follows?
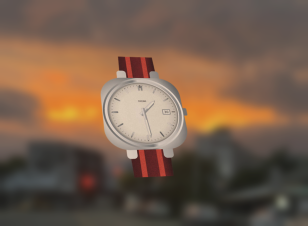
1:29
